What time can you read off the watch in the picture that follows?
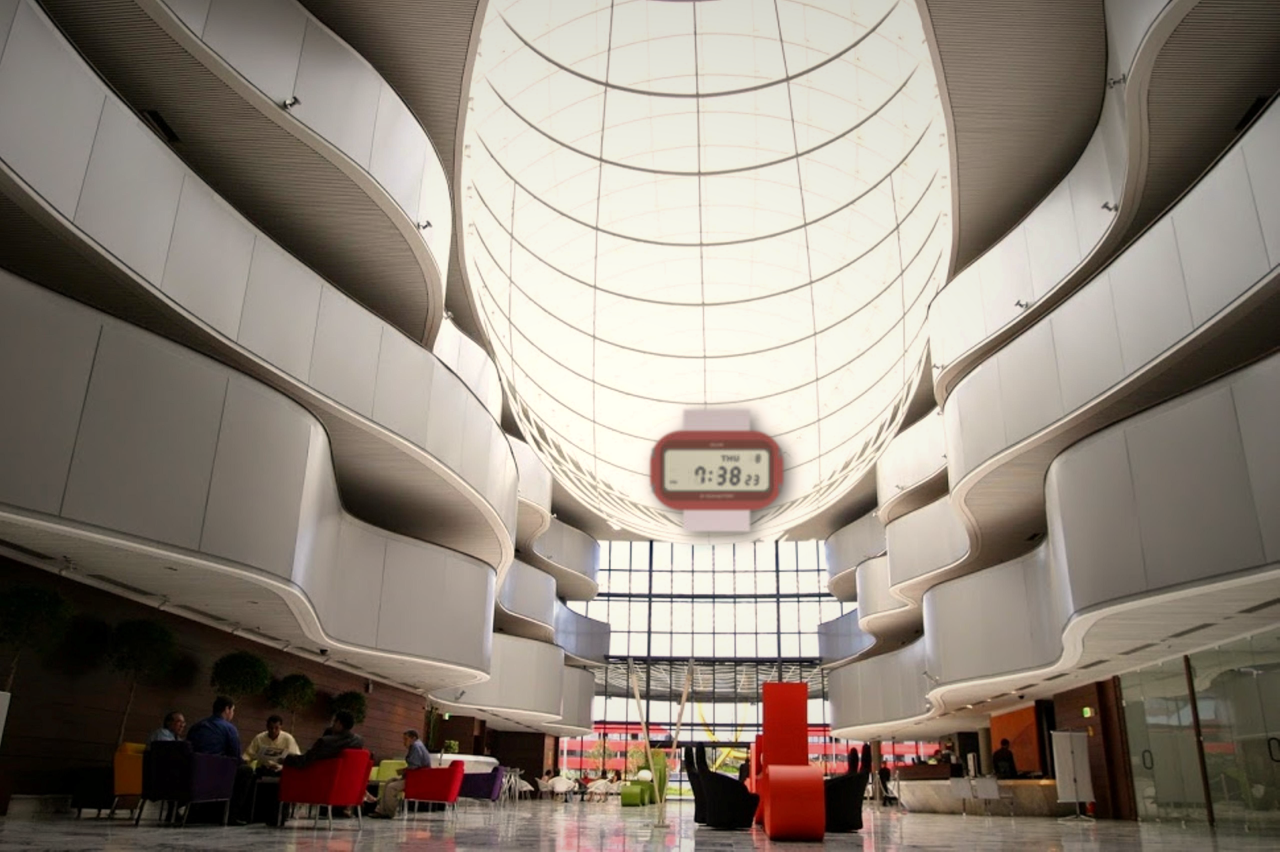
7:38
